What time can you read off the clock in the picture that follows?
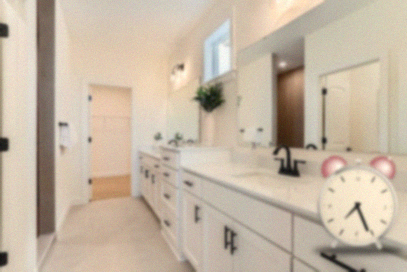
7:26
